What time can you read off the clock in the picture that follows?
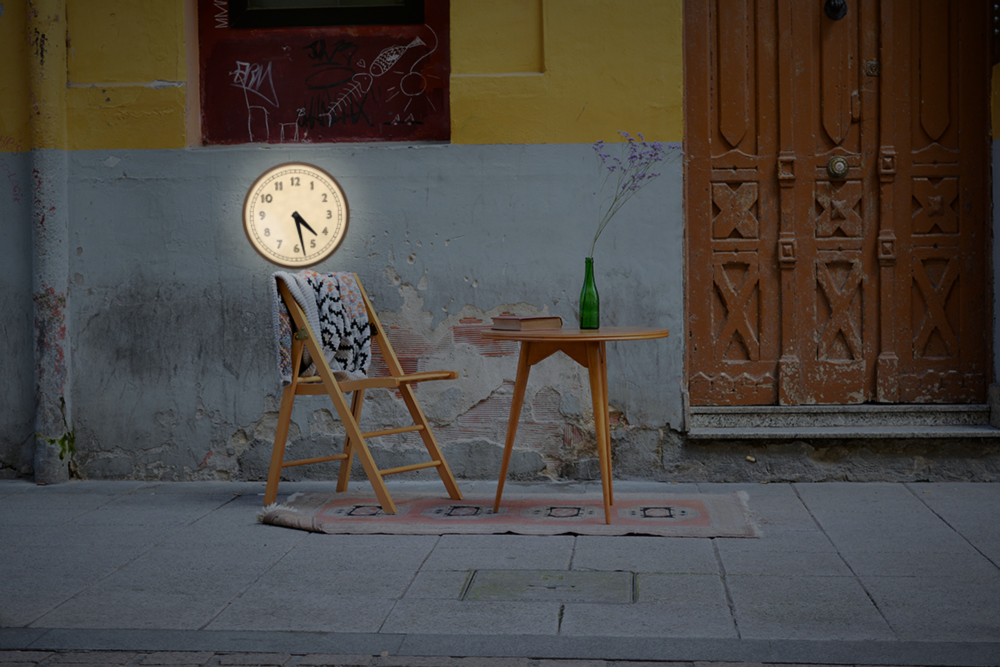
4:28
